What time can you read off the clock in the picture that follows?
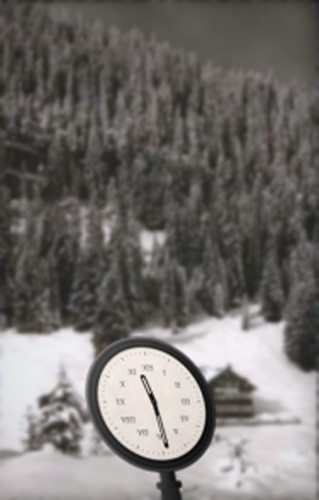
11:29
